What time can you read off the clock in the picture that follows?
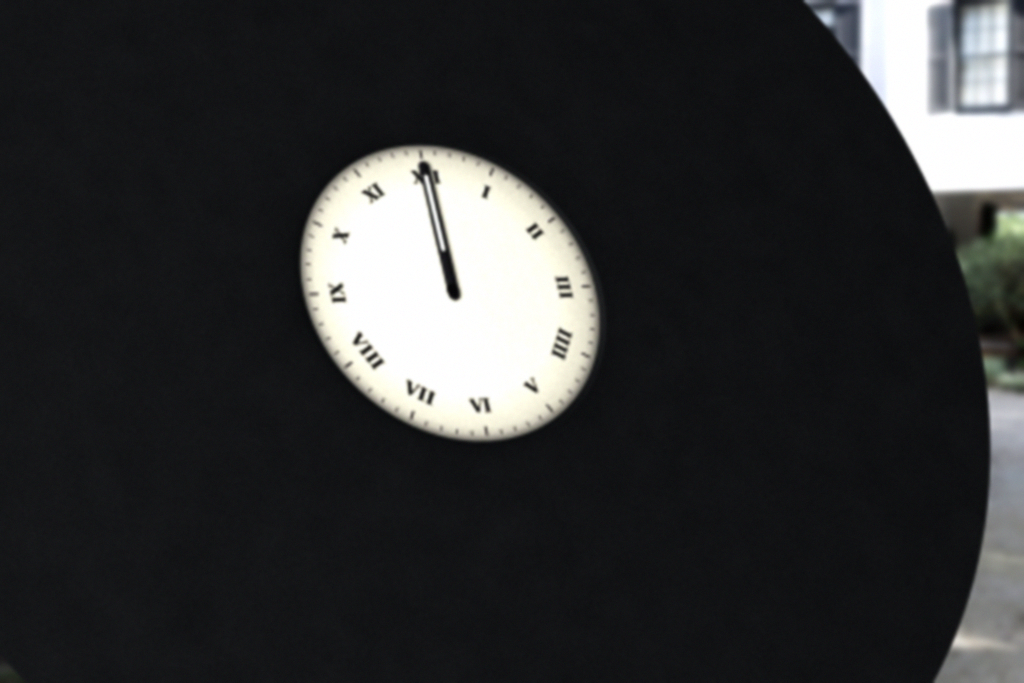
12:00
